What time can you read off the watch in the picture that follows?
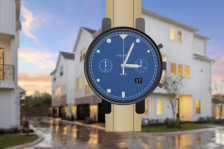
3:04
